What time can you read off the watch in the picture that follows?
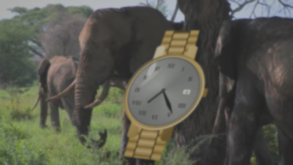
7:24
